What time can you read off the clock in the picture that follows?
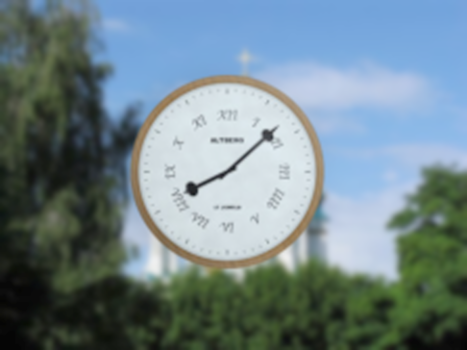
8:08
